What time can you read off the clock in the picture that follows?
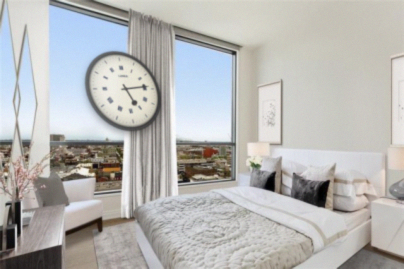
5:14
